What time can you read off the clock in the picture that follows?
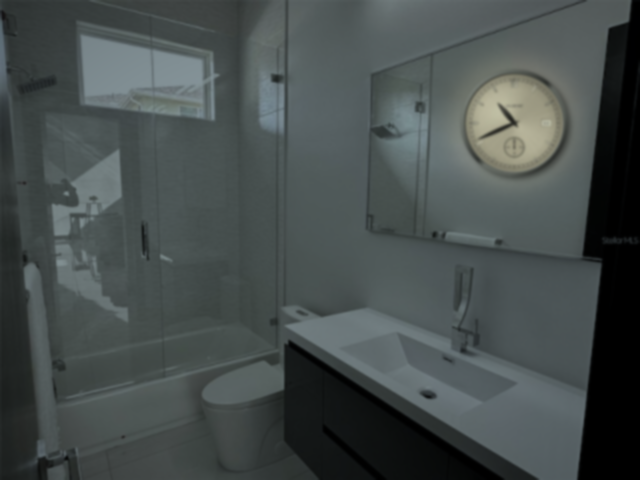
10:41
